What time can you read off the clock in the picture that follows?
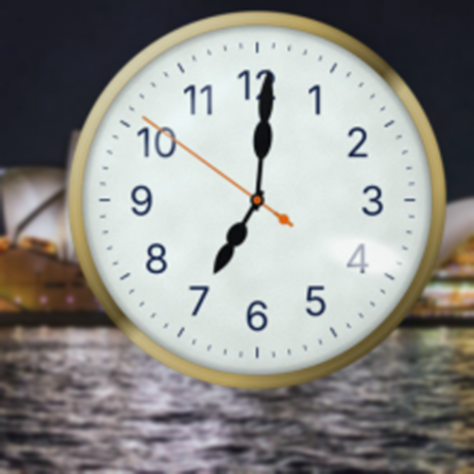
7:00:51
